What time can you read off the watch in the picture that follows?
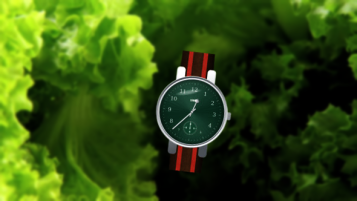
12:37
